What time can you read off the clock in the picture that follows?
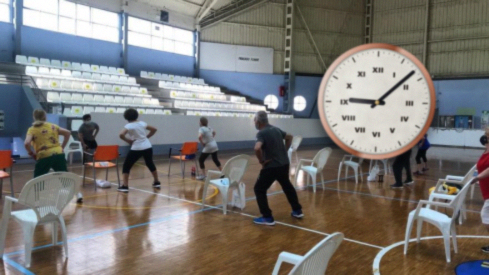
9:08
